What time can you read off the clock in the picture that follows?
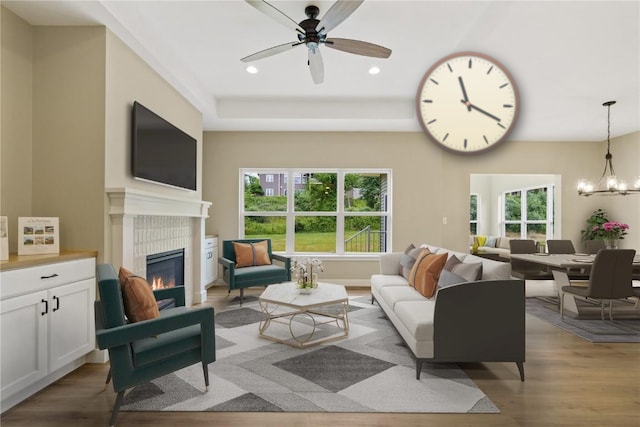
11:19
